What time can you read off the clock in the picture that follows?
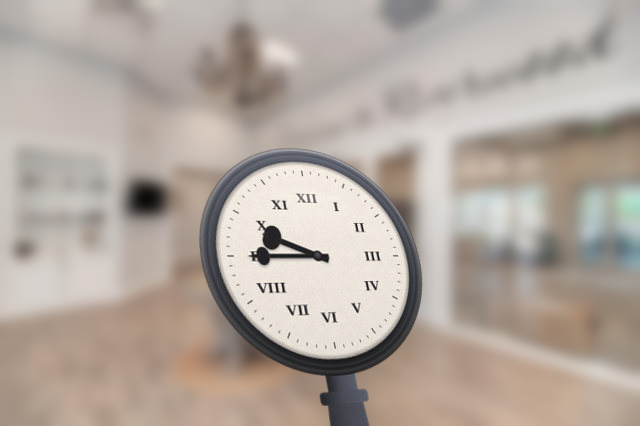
9:45
